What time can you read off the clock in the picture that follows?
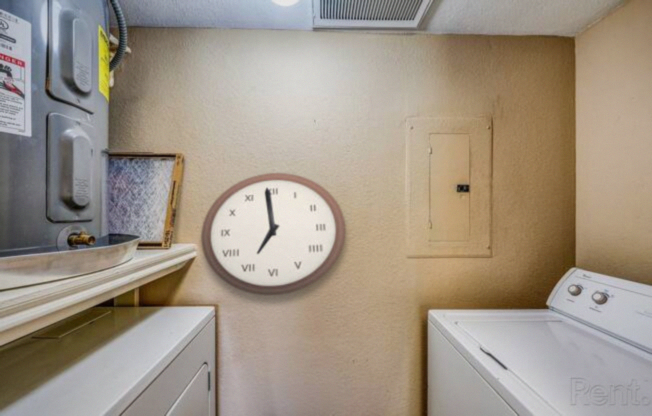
6:59
